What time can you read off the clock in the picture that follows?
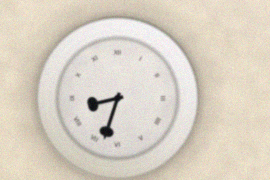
8:33
